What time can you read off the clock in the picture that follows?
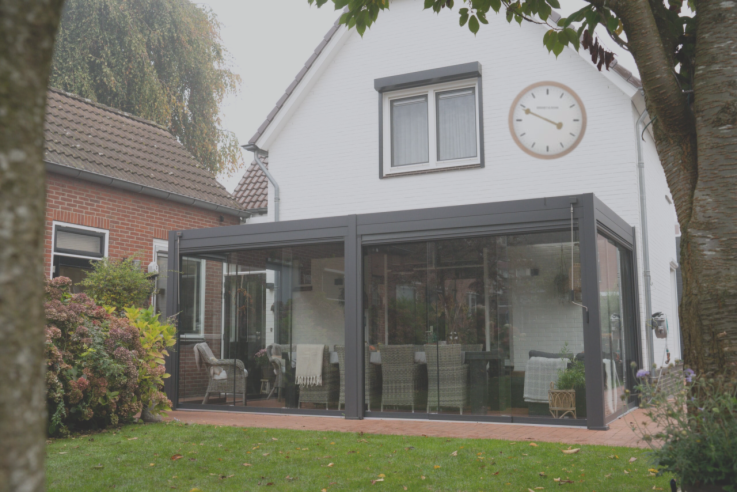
3:49
